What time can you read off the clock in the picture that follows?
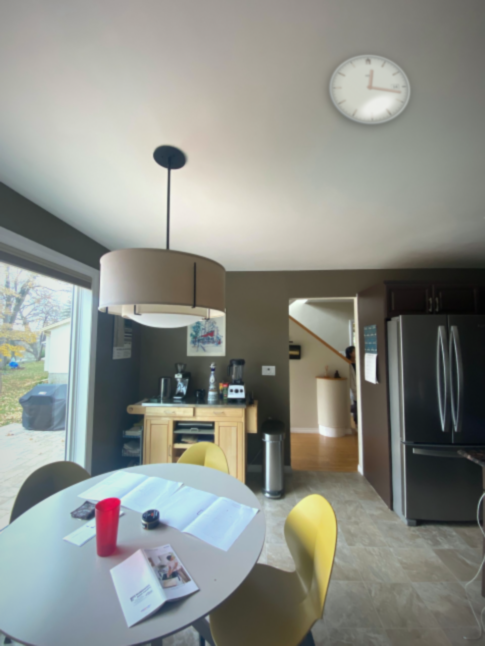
12:17
